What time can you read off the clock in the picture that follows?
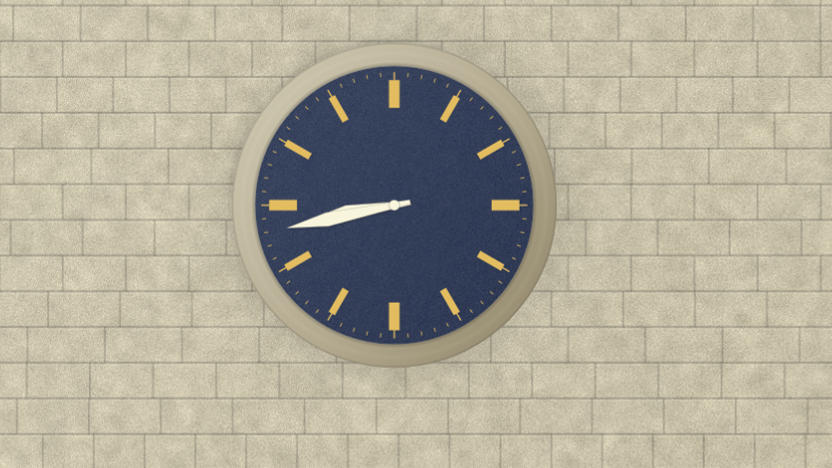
8:43
